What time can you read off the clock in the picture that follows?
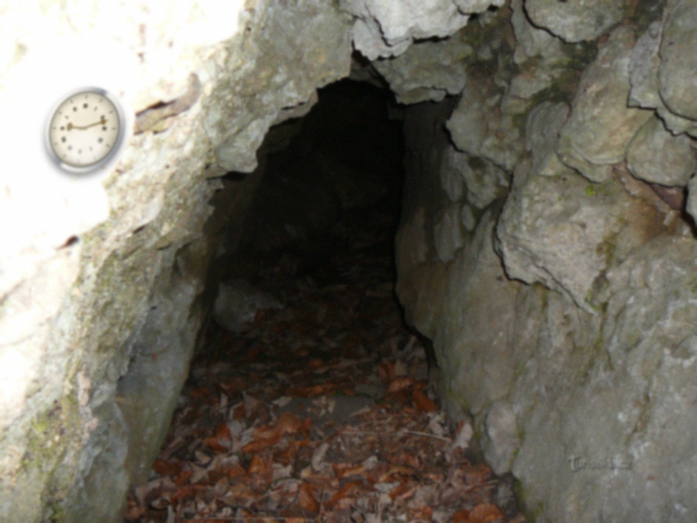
9:12
